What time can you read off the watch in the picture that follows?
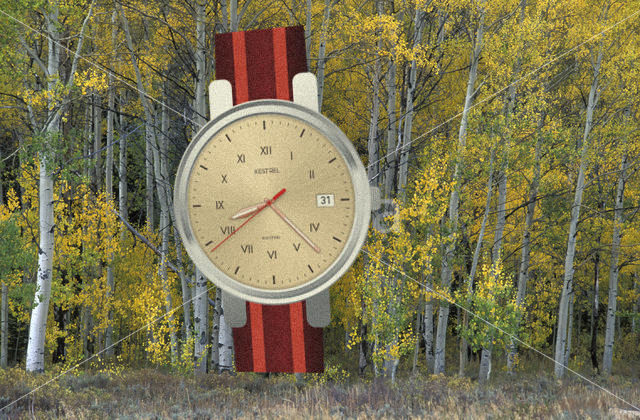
8:22:39
